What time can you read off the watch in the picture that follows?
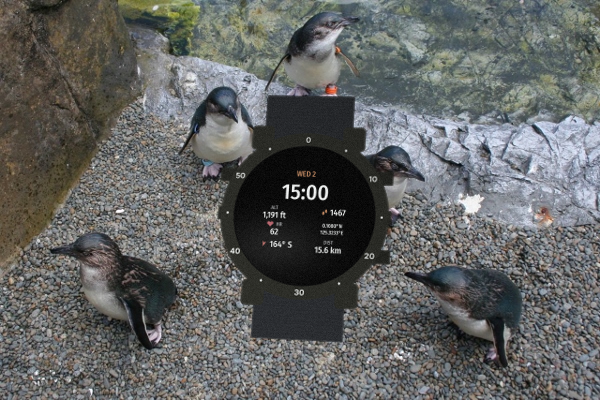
15:00
